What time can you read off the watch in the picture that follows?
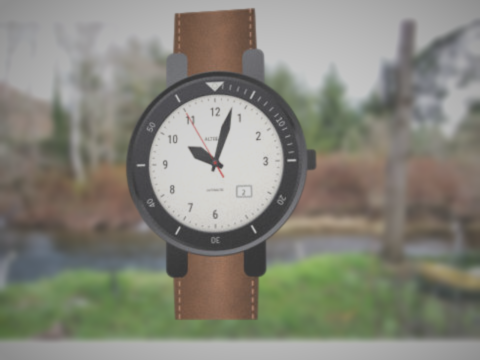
10:02:55
